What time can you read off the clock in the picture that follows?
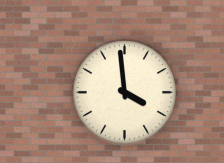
3:59
